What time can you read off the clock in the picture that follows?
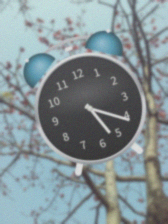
5:21
